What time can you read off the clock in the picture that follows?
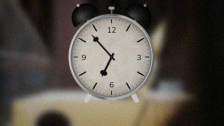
6:53
